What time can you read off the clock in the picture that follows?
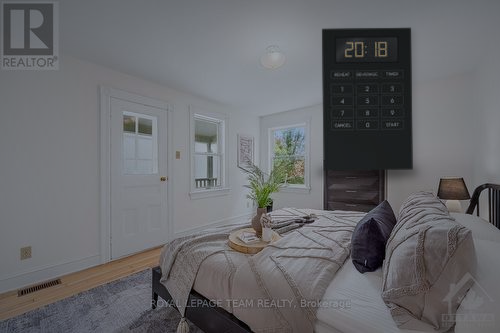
20:18
